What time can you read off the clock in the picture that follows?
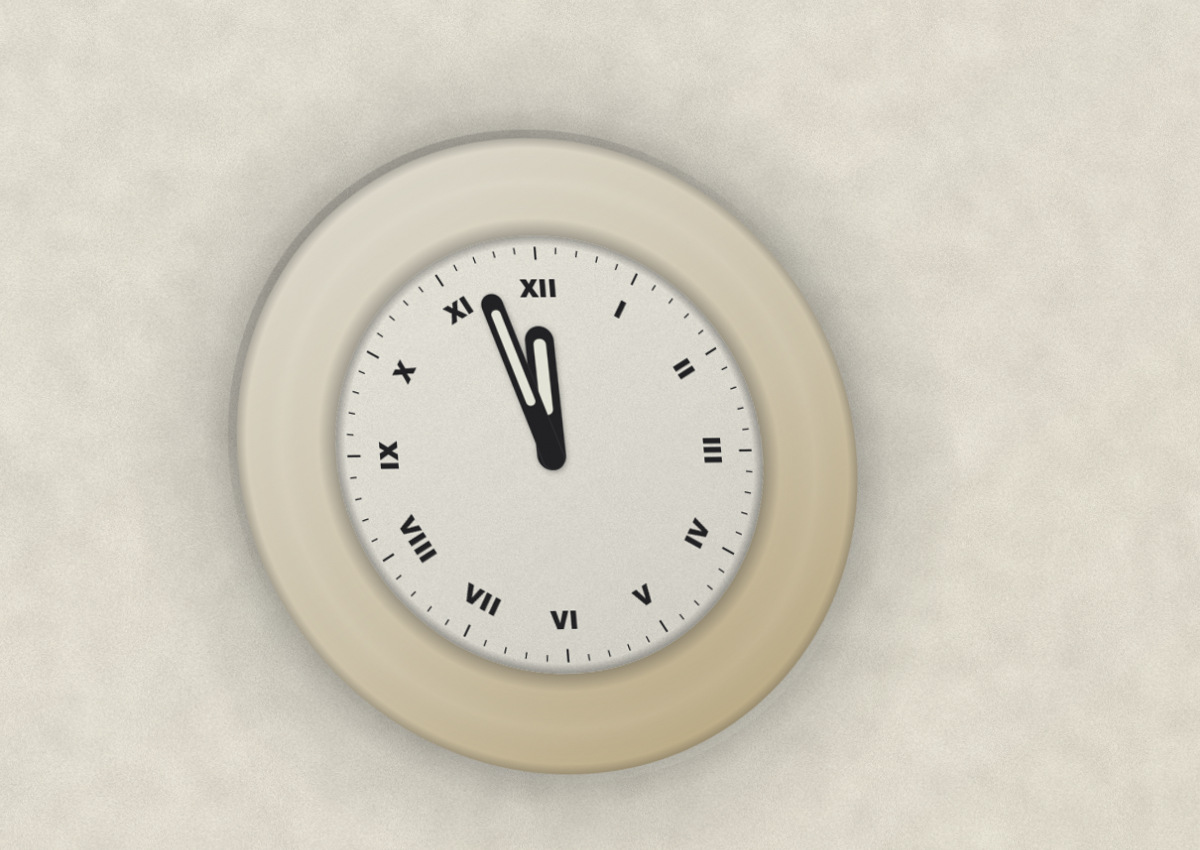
11:57
